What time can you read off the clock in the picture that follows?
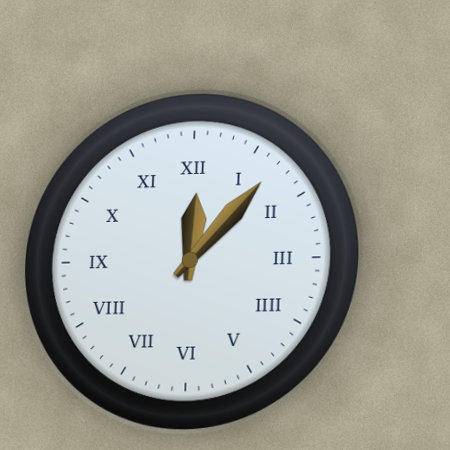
12:07
